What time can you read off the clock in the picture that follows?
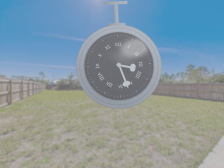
3:27
